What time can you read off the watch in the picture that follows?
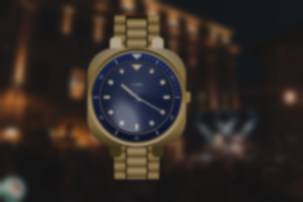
10:20
